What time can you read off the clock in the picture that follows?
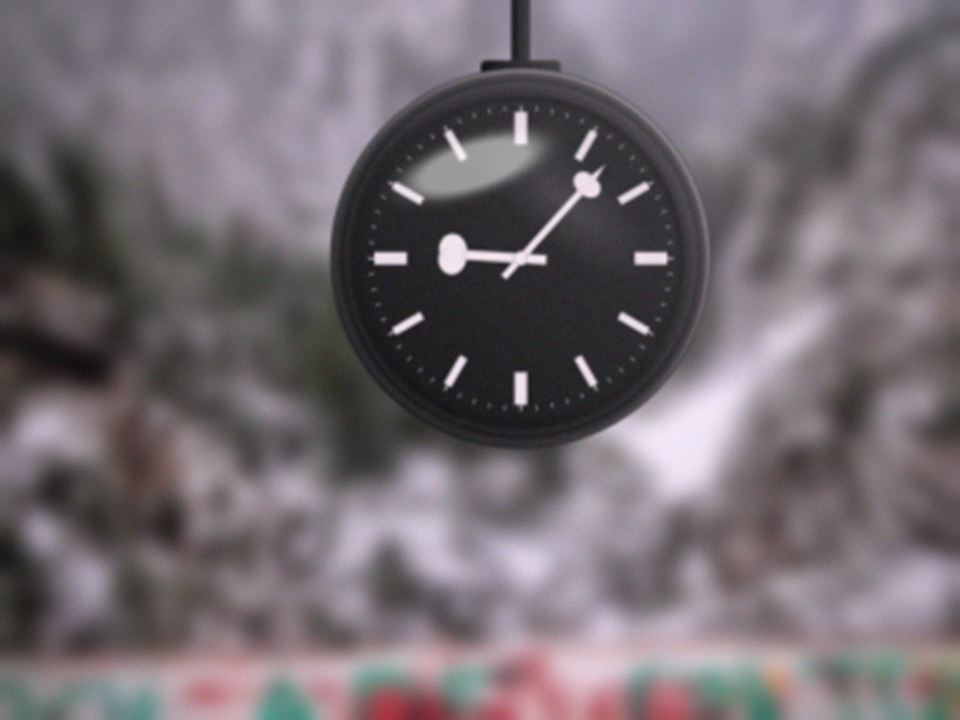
9:07
